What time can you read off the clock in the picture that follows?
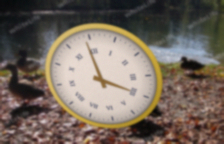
3:59
